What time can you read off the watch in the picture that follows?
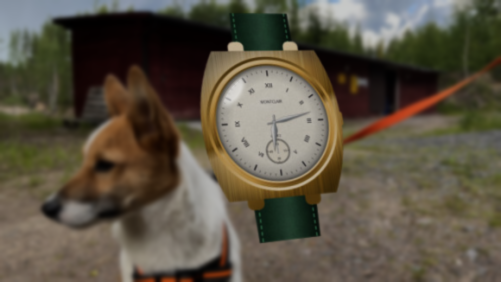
6:13
